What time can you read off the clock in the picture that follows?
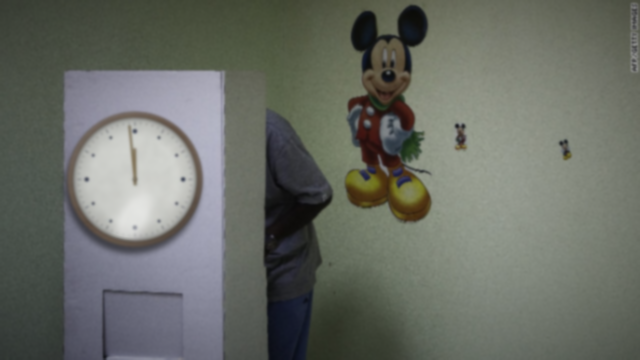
11:59
